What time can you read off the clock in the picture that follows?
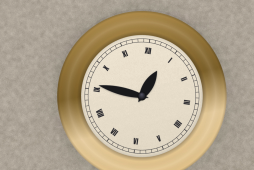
12:46
